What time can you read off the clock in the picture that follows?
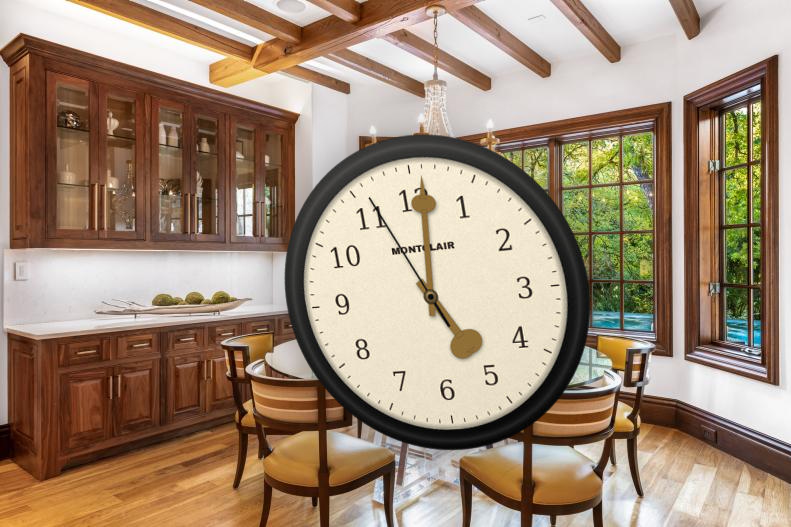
5:00:56
